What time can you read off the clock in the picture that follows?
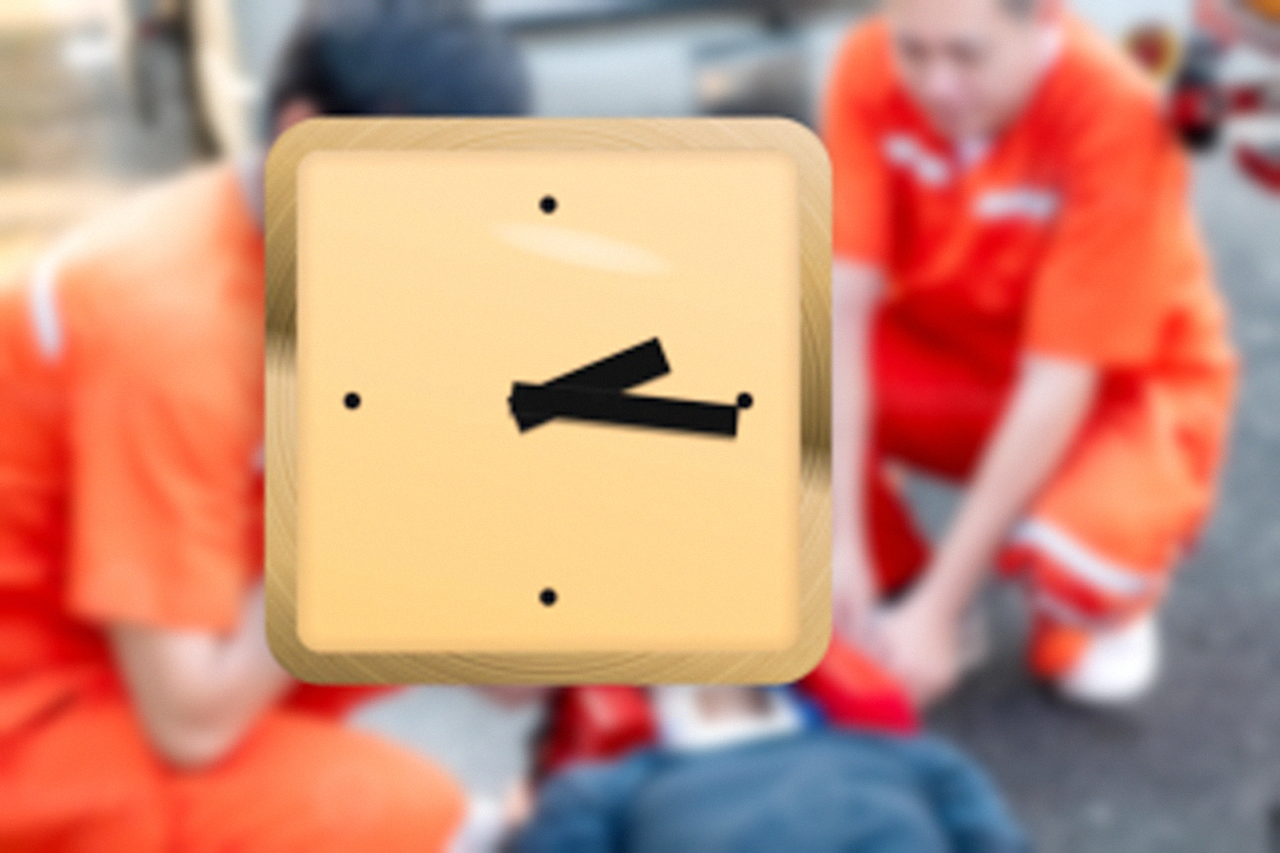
2:16
